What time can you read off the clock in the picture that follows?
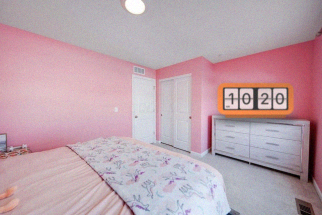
10:20
